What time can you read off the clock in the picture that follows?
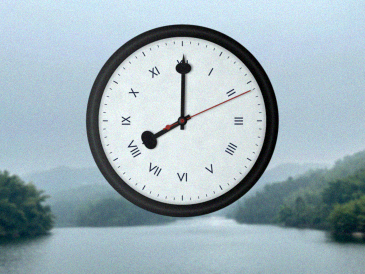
8:00:11
